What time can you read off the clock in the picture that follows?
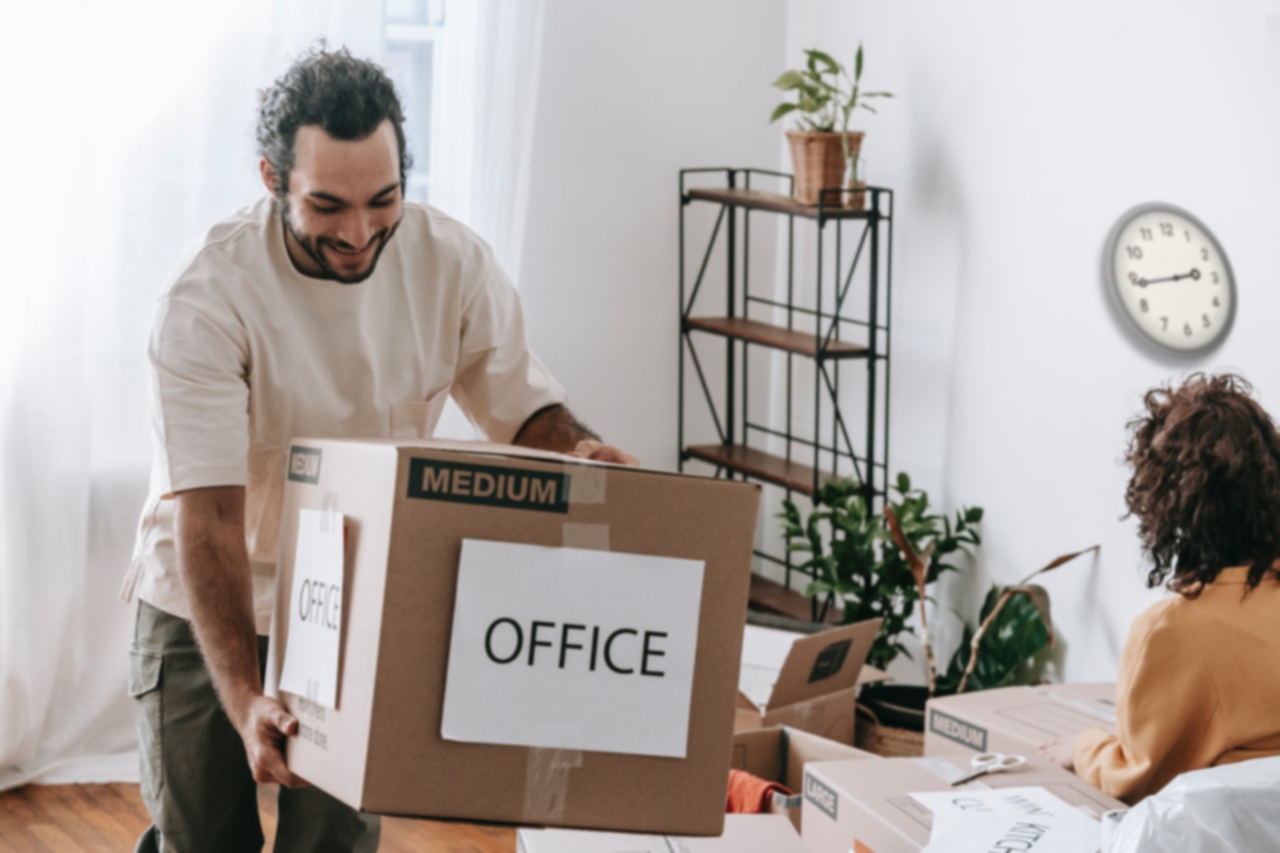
2:44
